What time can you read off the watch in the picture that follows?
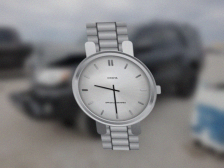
9:30
